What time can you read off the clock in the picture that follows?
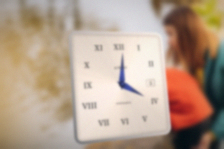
4:01
